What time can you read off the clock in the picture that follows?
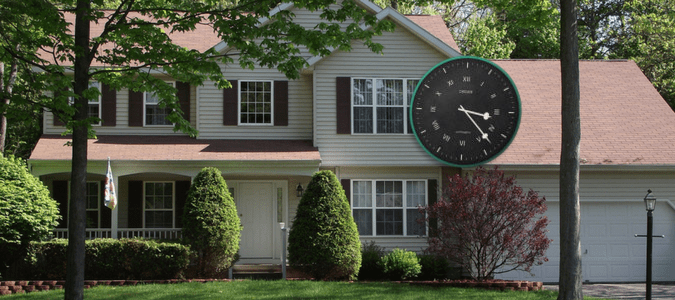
3:23
